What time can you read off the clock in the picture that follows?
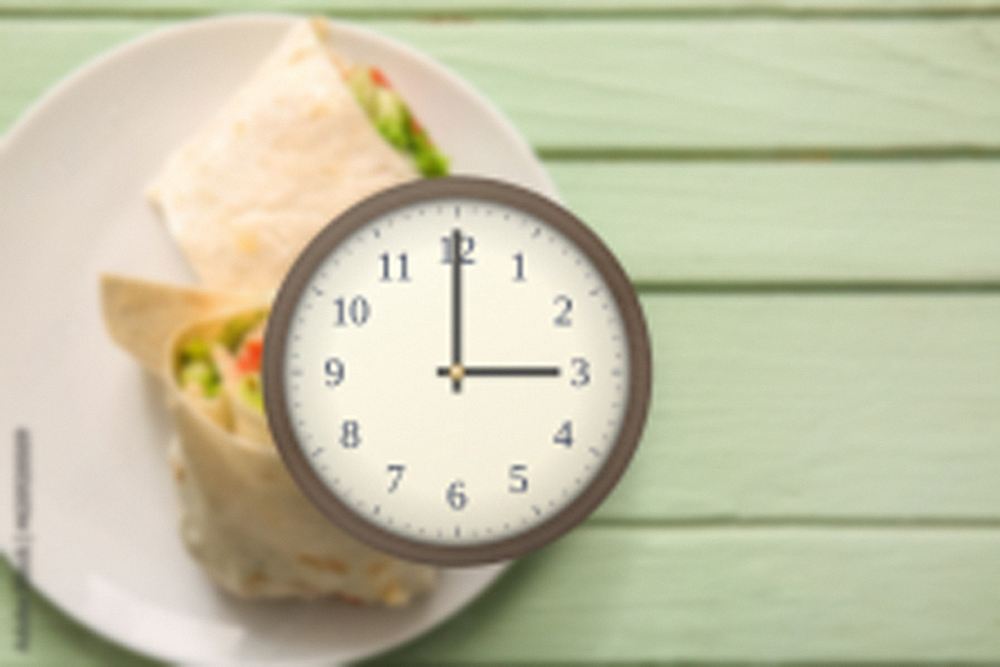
3:00
